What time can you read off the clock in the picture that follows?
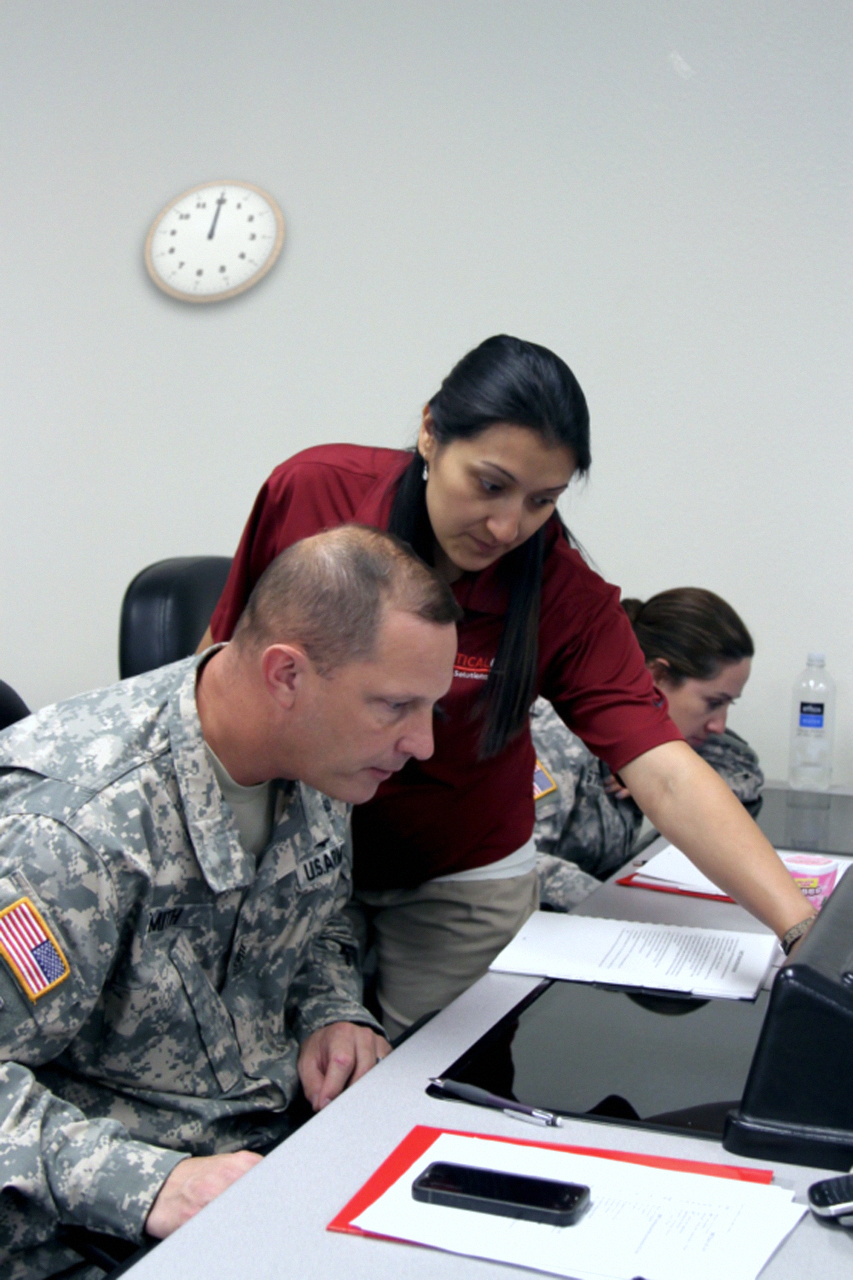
12:00
